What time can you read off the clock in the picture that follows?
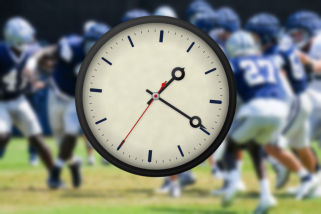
1:19:35
